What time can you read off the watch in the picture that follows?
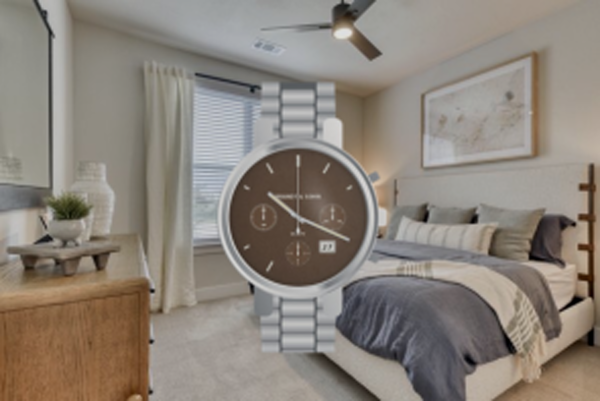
10:19
